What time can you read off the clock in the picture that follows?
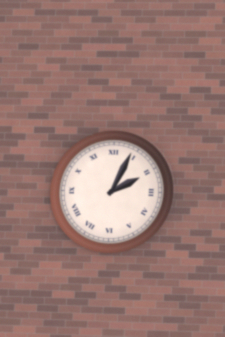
2:04
